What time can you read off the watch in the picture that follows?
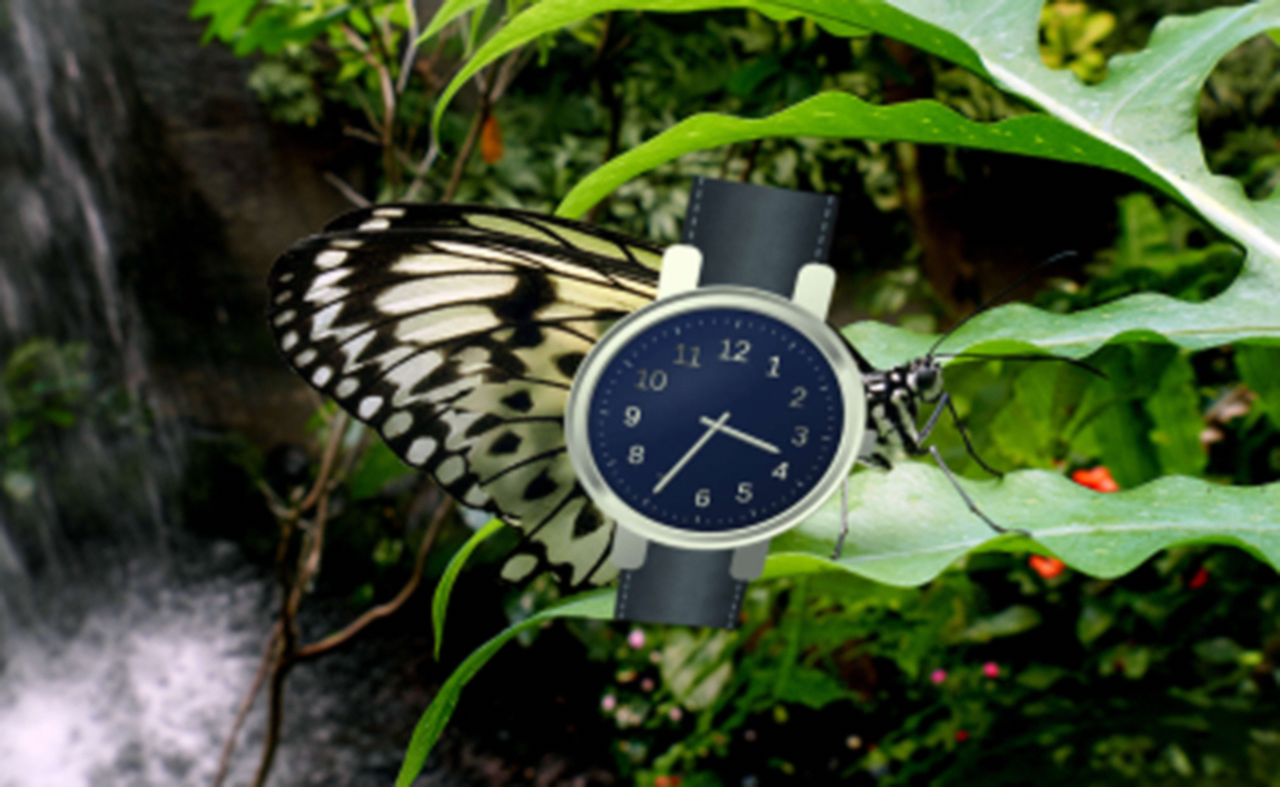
3:35
